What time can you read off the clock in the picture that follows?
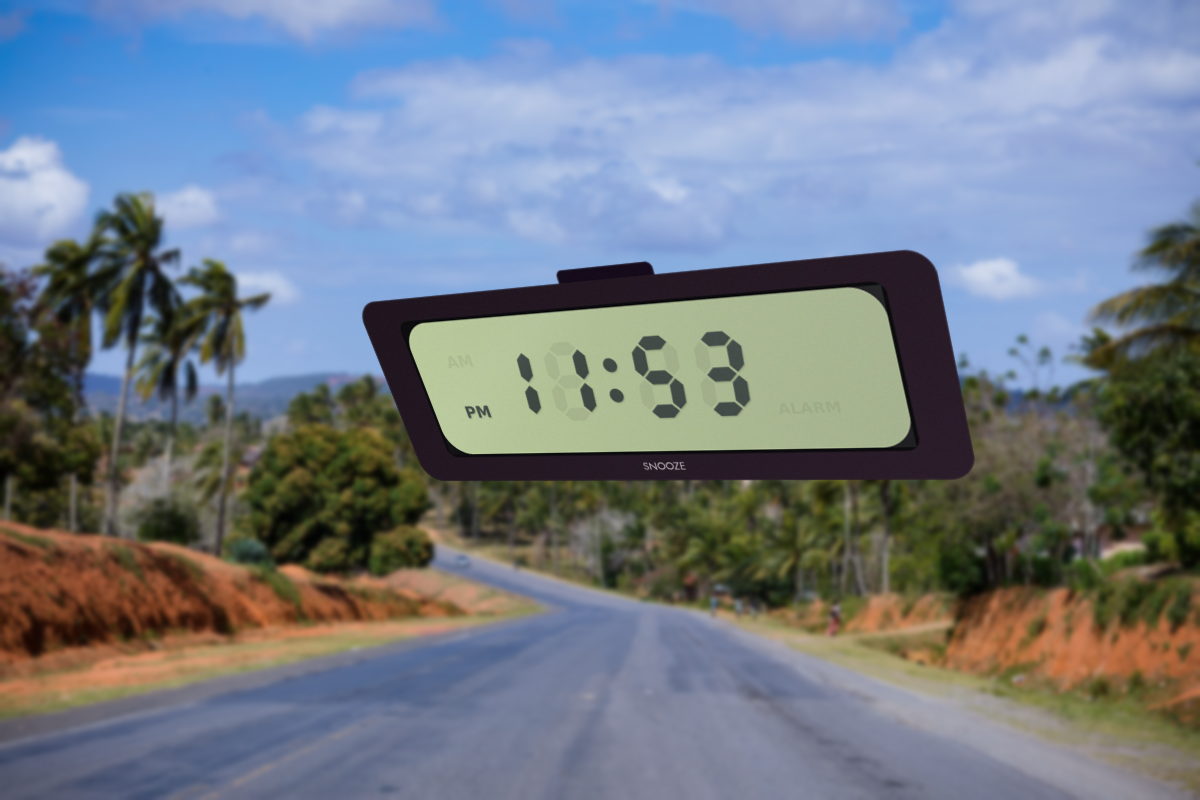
11:53
